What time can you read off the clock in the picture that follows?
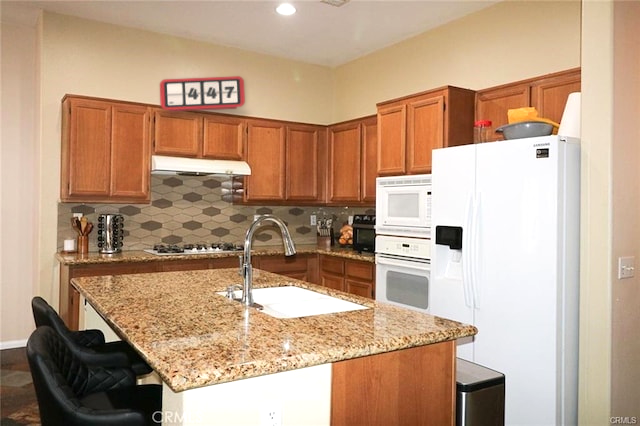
4:47
